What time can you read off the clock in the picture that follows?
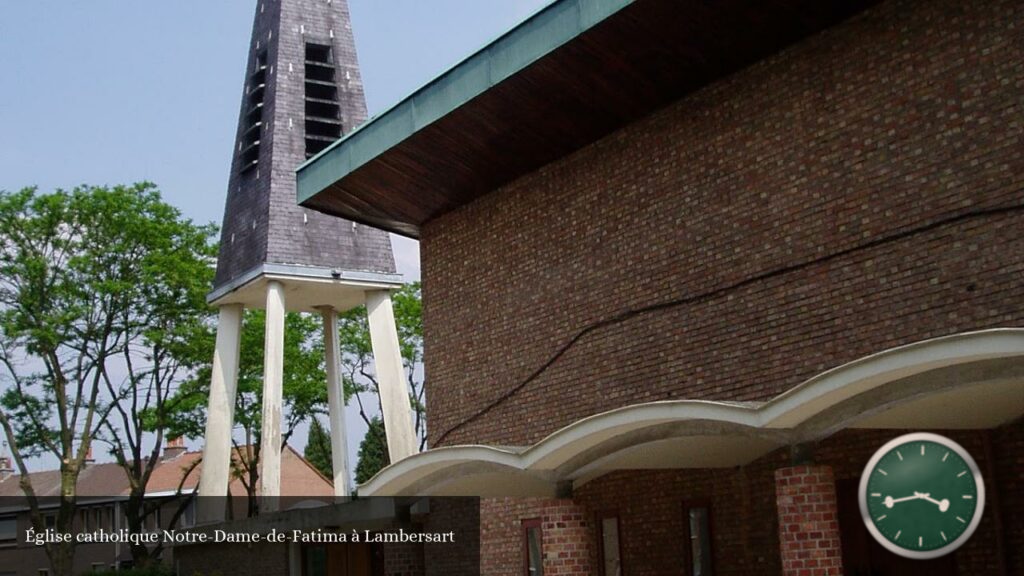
3:43
